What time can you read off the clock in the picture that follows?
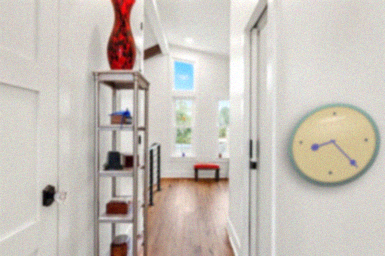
8:23
